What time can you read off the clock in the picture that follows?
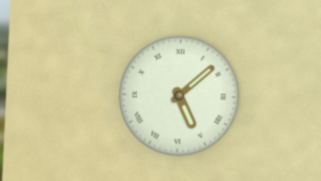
5:08
